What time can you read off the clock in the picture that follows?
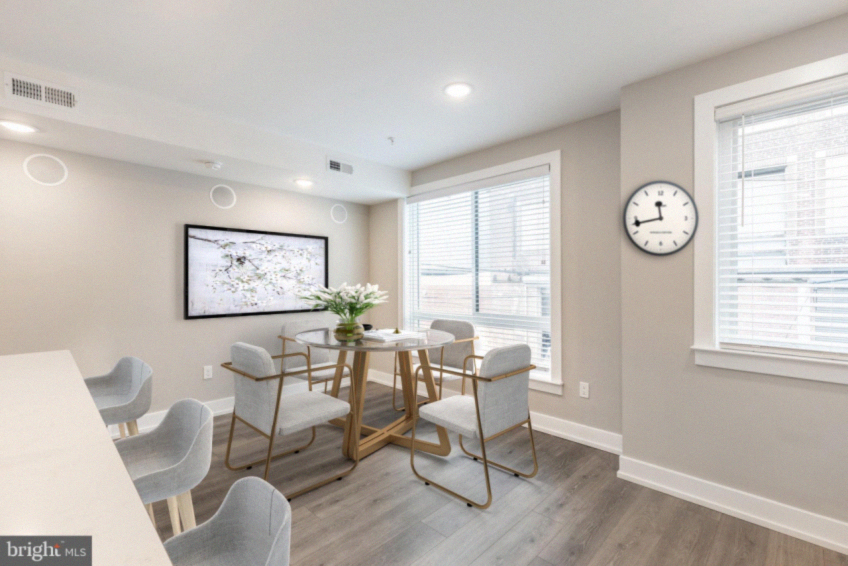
11:43
